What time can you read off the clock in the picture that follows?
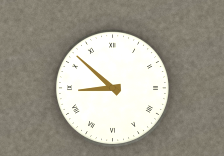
8:52
